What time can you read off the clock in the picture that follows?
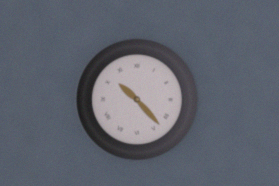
10:23
